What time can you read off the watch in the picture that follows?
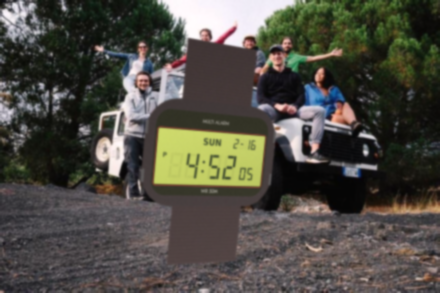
4:52:05
